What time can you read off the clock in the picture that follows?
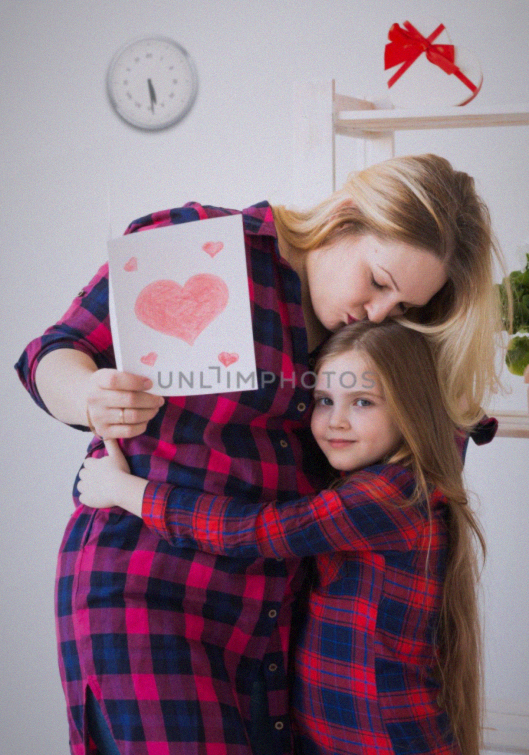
5:29
